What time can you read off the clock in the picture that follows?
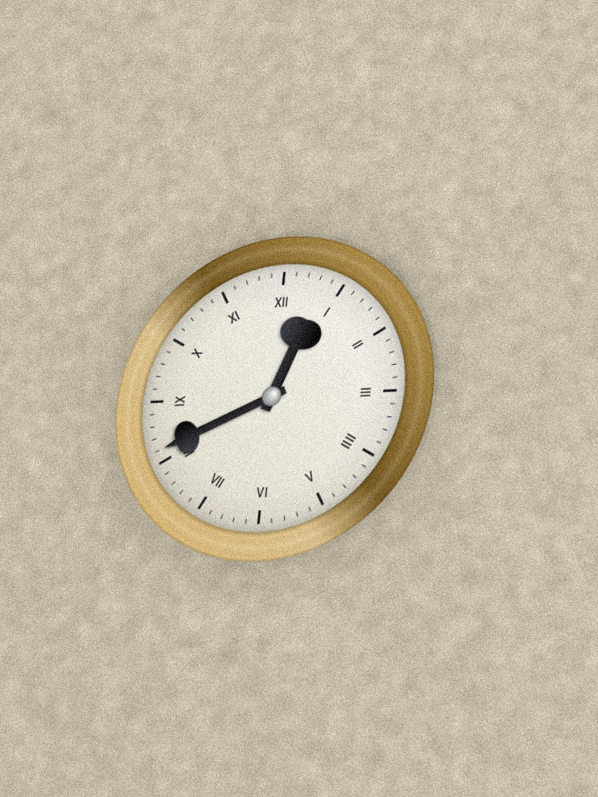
12:41
